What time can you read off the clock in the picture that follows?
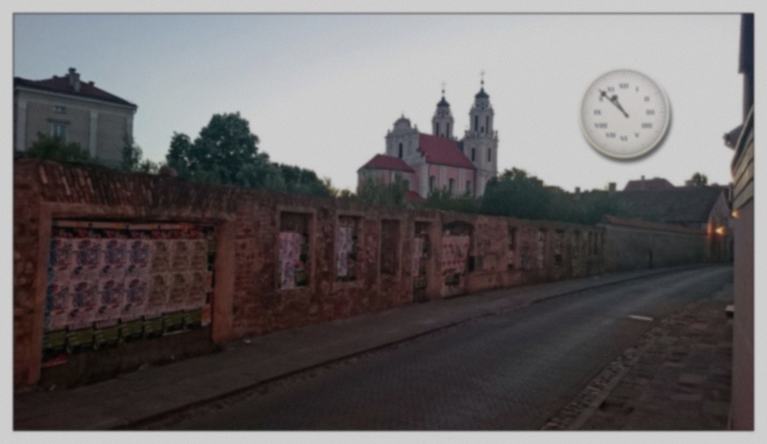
10:52
